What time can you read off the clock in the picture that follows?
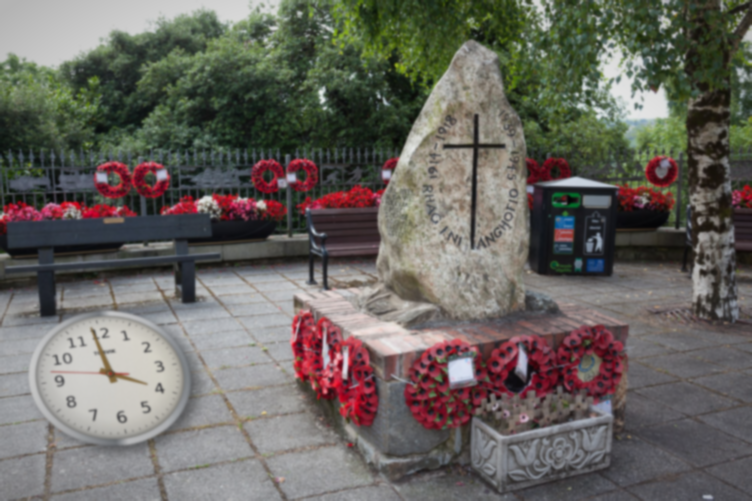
3:58:47
